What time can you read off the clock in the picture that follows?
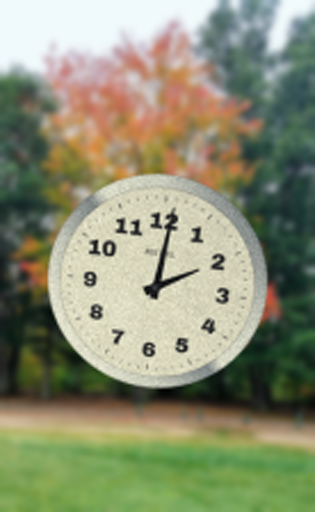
2:01
